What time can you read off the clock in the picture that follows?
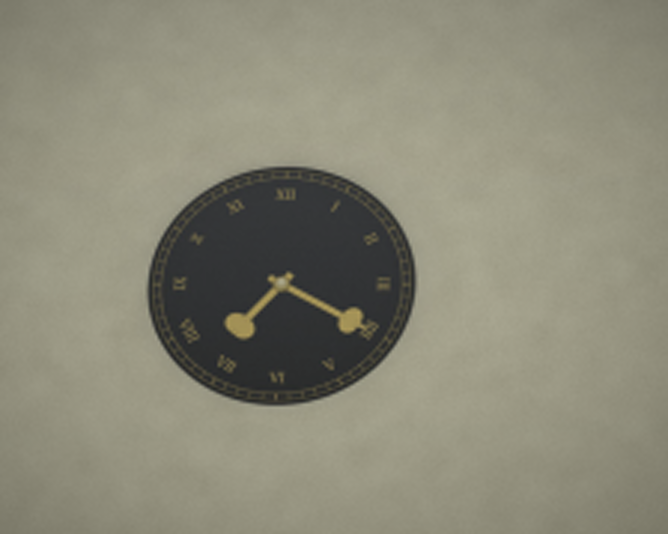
7:20
